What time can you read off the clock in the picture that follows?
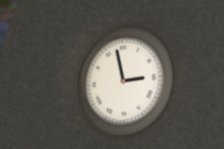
2:58
